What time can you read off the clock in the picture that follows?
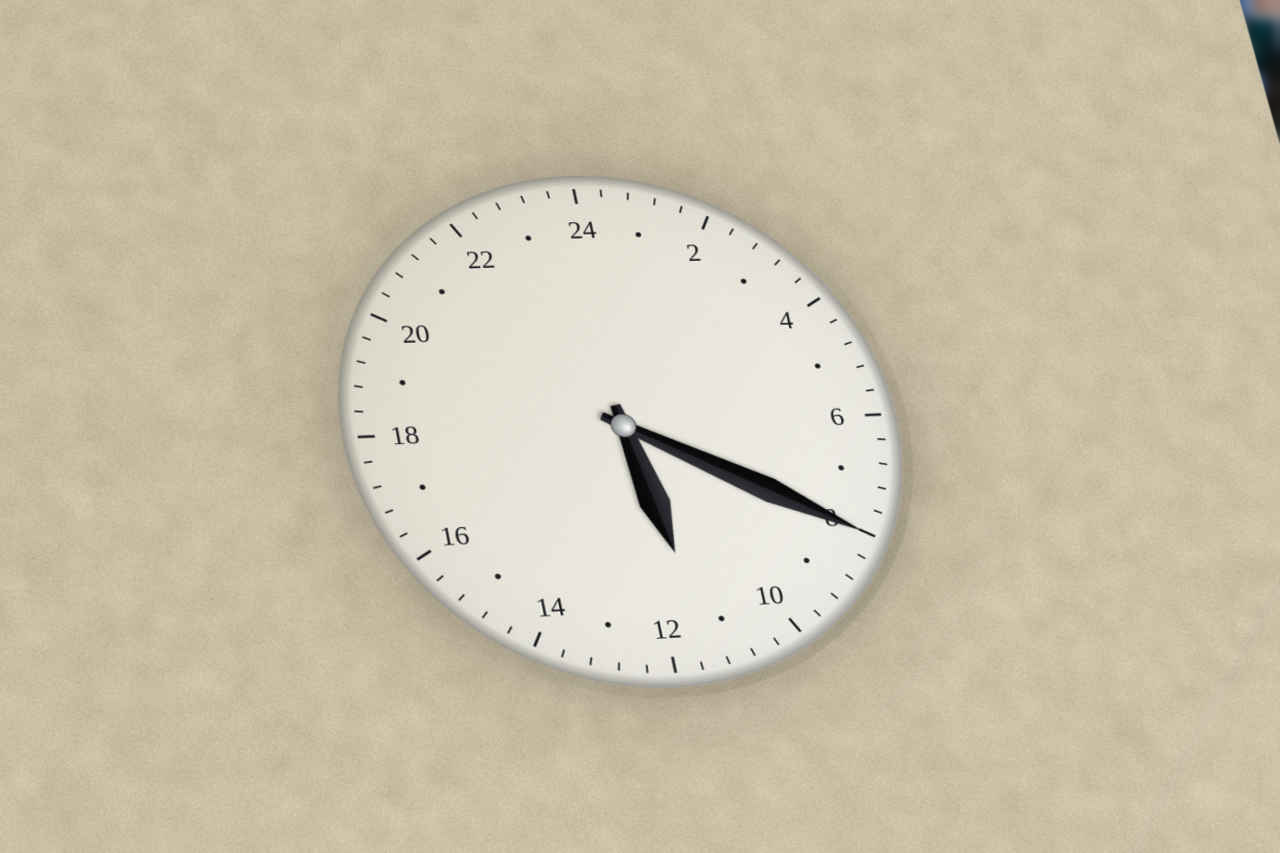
11:20
